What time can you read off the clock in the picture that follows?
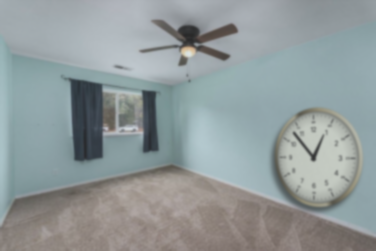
12:53
